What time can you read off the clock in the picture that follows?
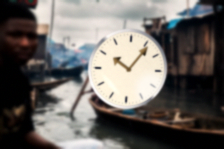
10:06
